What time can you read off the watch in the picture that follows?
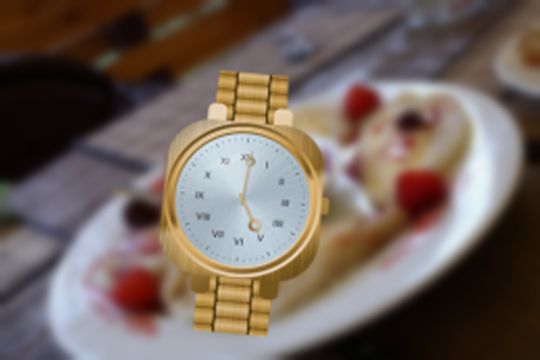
5:01
